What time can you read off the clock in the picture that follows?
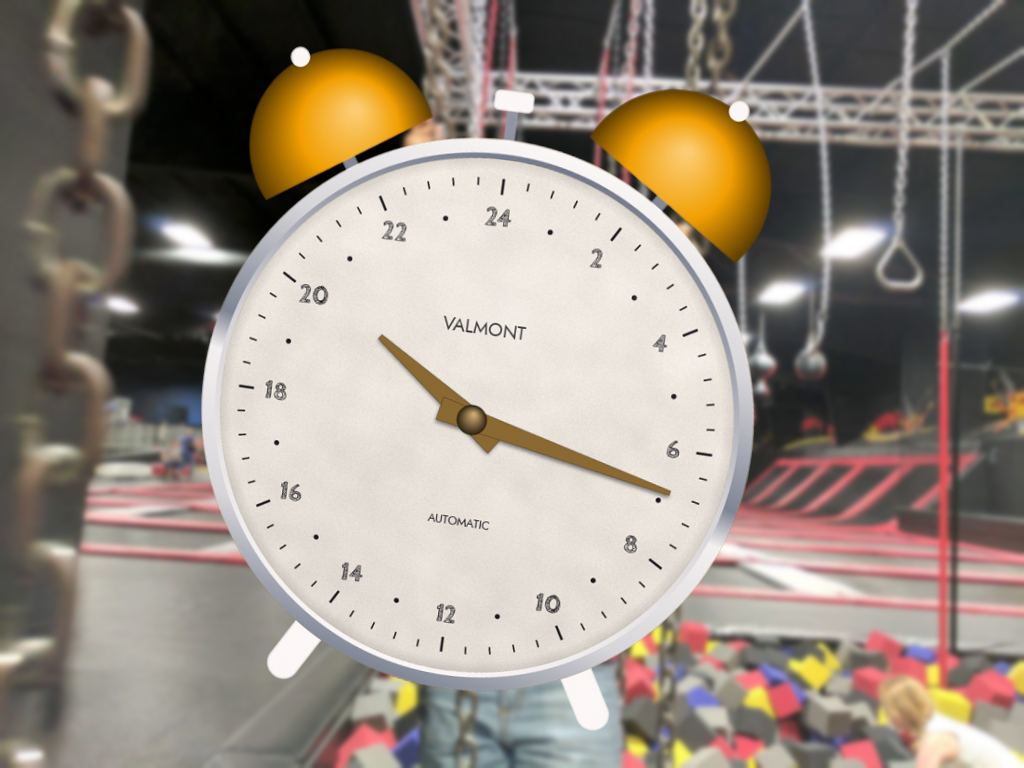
20:17
